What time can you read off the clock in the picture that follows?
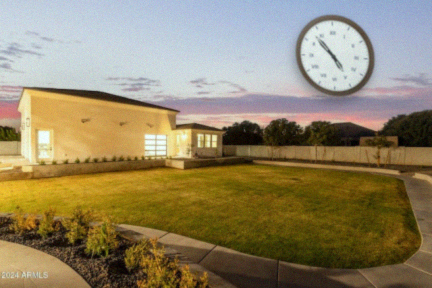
4:53
